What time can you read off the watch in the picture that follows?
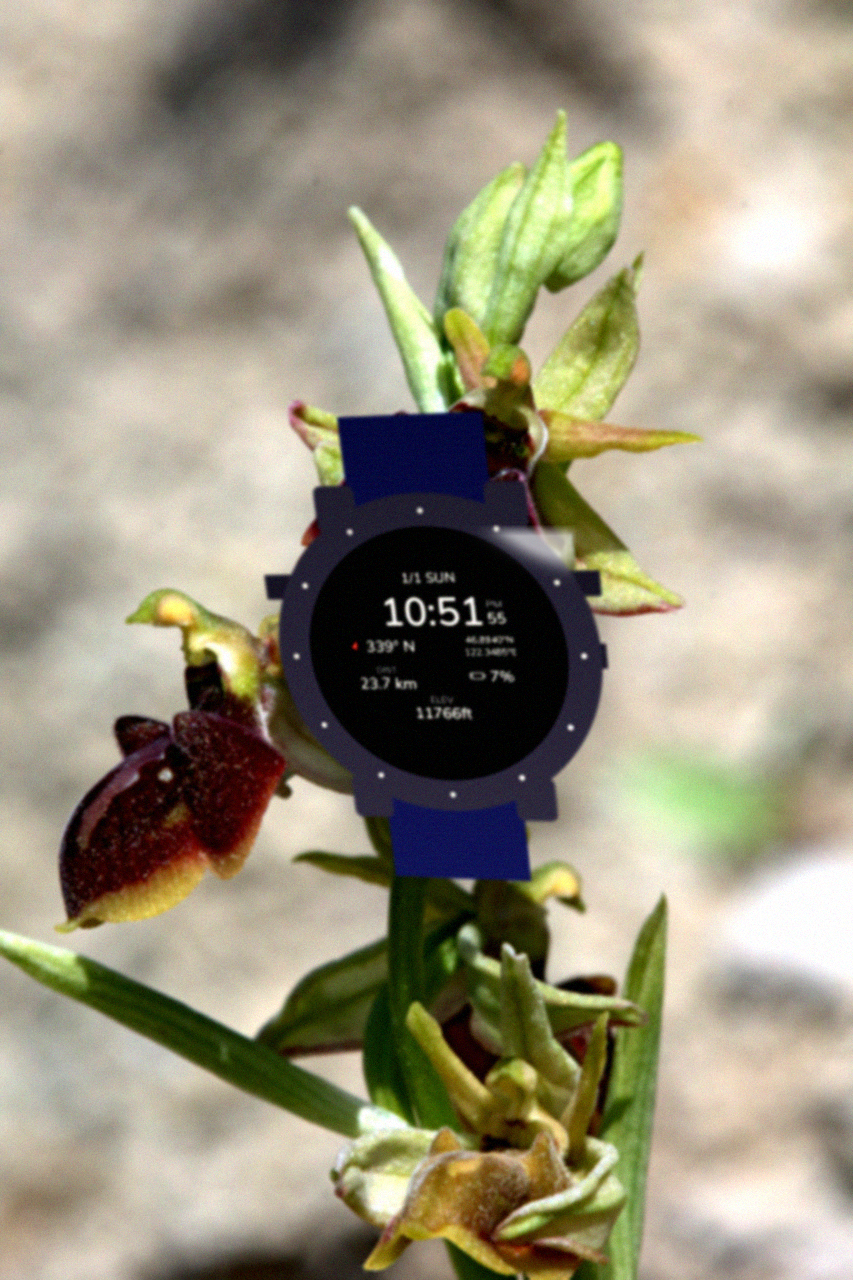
10:51
